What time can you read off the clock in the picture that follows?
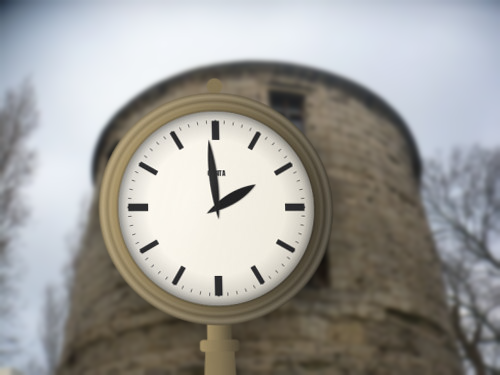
1:59
